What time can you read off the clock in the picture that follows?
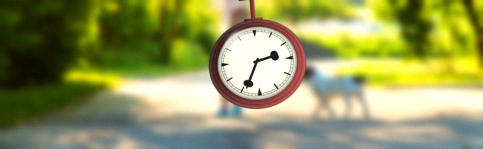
2:34
